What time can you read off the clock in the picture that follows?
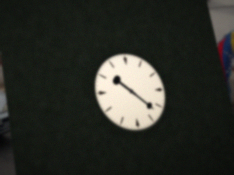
10:22
